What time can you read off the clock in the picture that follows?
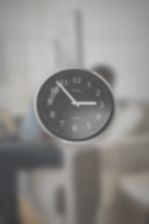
2:53
